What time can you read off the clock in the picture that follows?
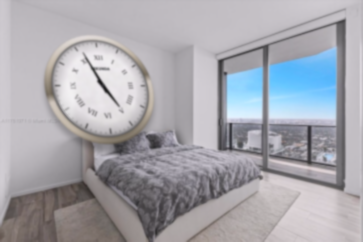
4:56
